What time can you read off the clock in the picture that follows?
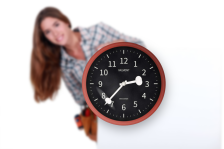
2:37
